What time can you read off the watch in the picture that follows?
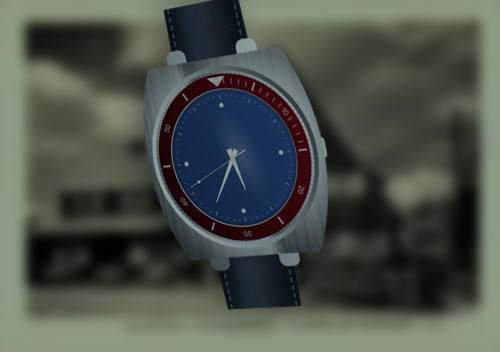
5:35:41
